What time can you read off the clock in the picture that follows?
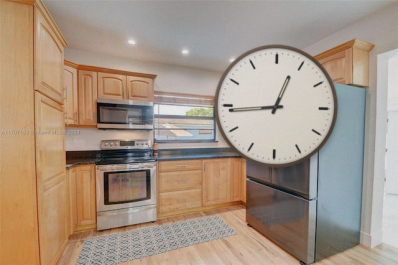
12:44
